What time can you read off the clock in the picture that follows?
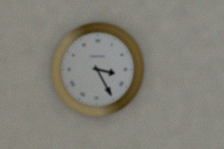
3:25
